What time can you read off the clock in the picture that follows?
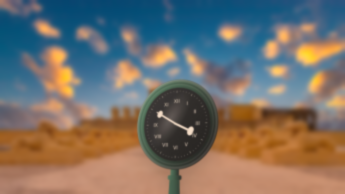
3:50
